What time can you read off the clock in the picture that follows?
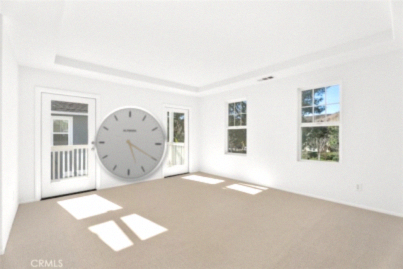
5:20
